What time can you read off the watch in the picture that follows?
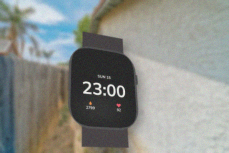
23:00
